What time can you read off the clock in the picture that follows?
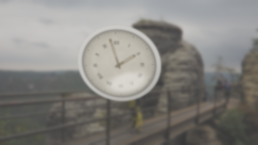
1:58
